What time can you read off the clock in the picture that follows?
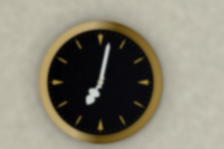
7:02
